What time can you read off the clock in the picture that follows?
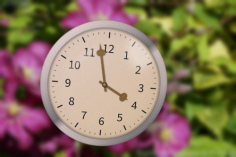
3:58
